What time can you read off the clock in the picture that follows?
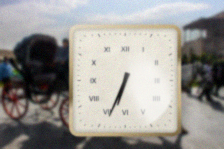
6:34
